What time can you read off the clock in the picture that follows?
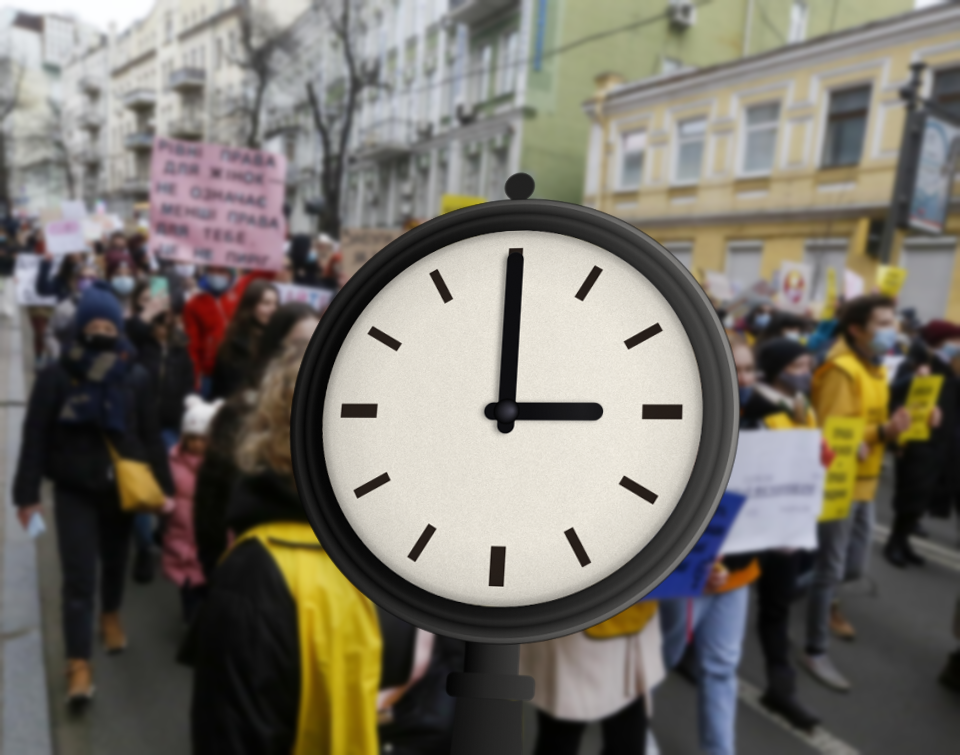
3:00
